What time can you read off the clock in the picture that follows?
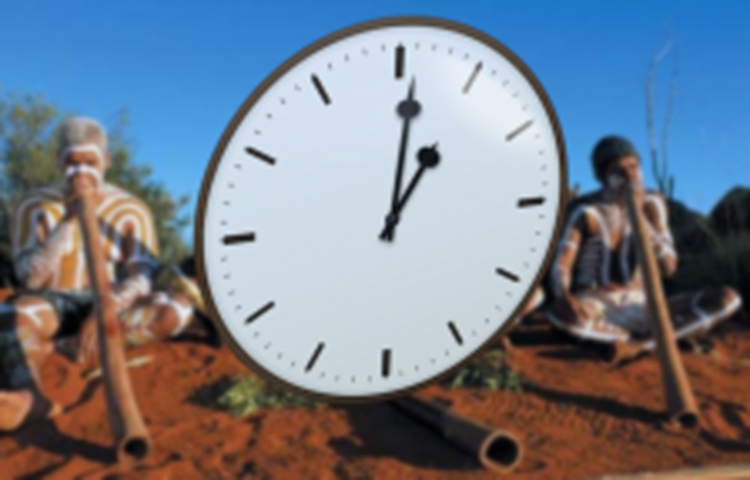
1:01
